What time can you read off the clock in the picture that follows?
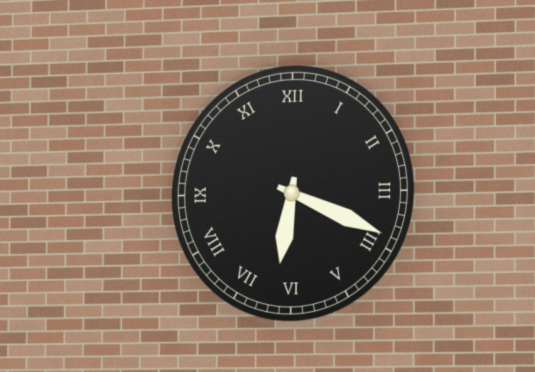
6:19
